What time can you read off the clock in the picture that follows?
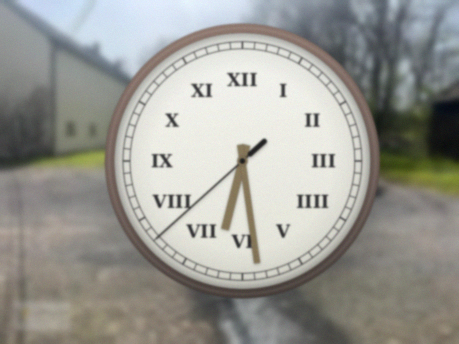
6:28:38
